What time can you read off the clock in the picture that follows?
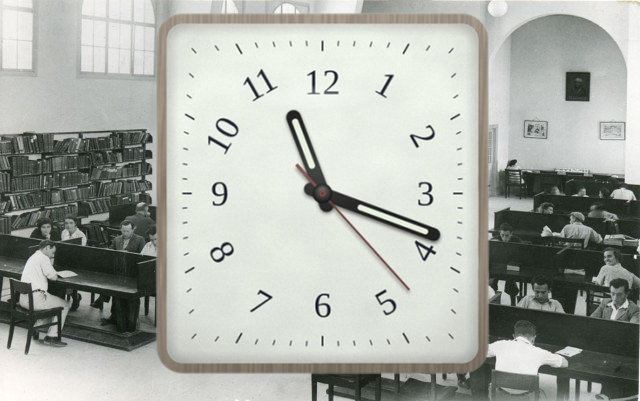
11:18:23
